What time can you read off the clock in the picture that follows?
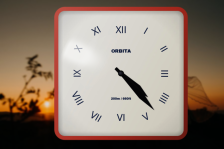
4:23
